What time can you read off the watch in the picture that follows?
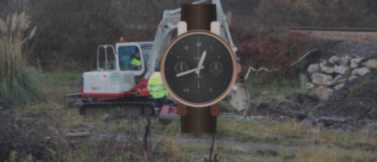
12:42
